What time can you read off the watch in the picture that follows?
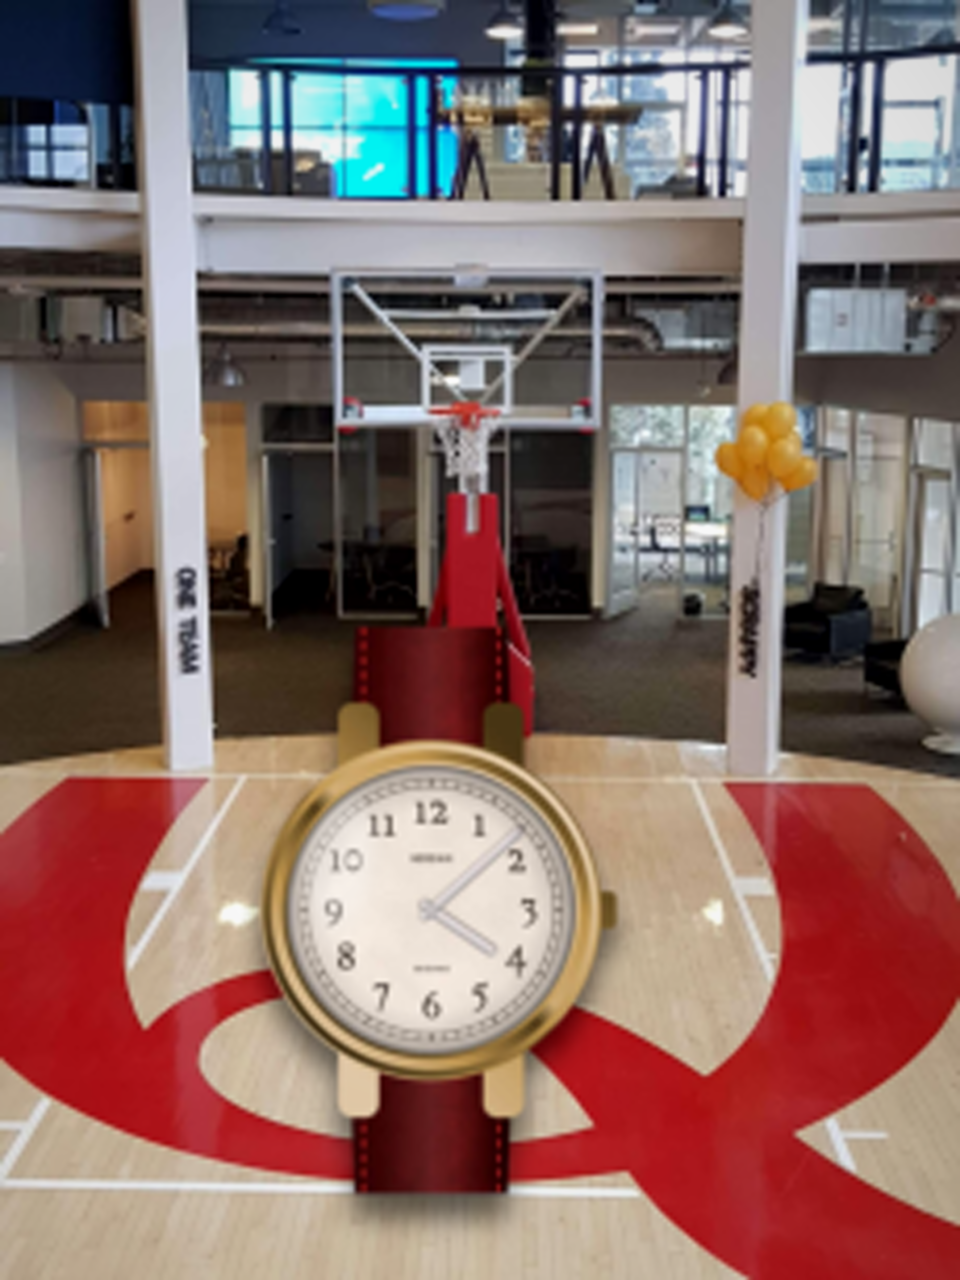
4:08
